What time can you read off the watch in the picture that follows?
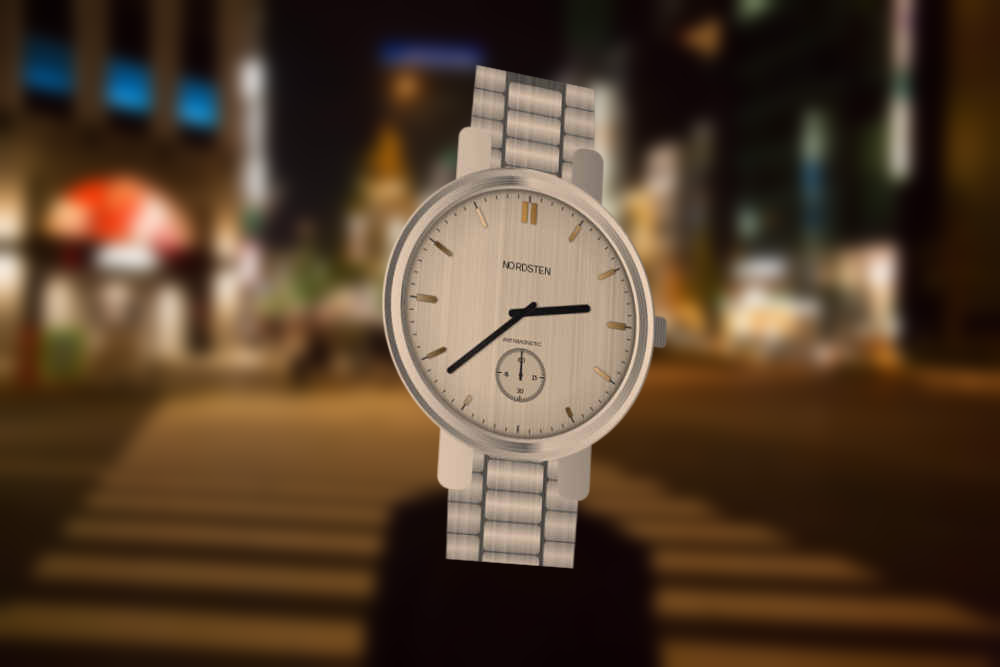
2:38
